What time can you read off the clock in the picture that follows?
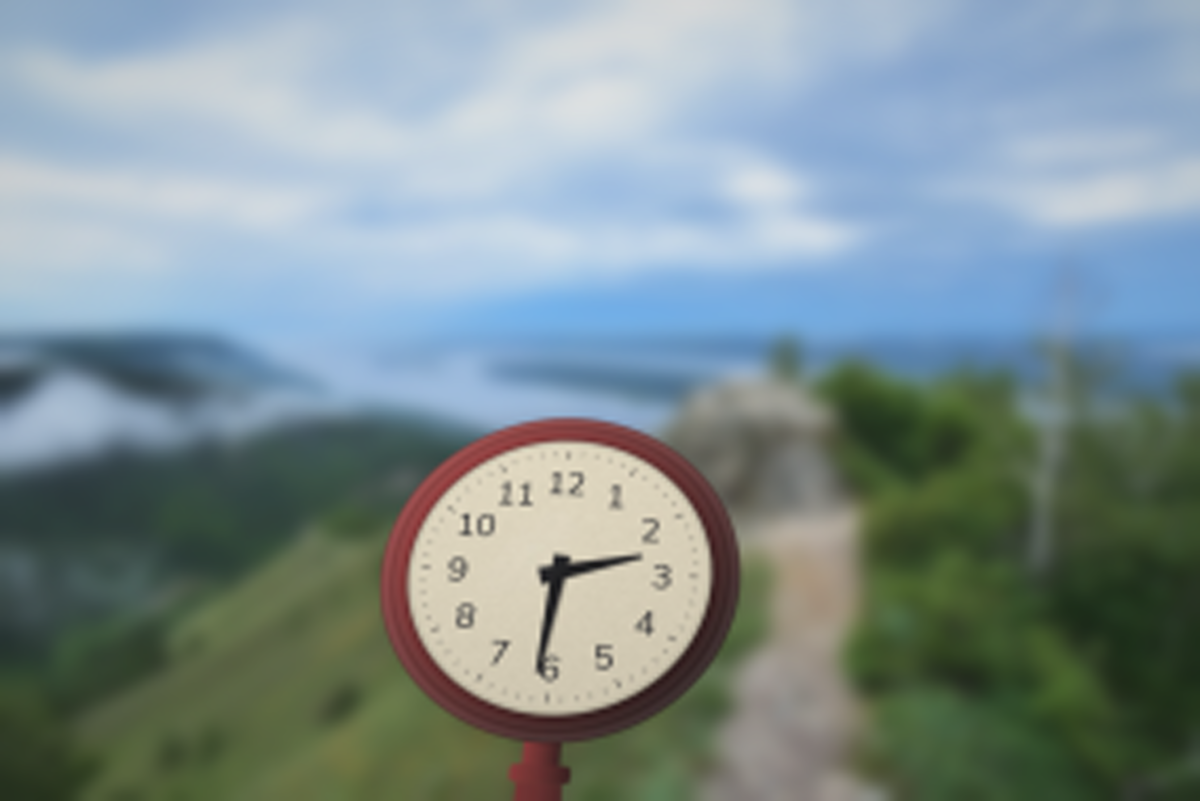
2:31
